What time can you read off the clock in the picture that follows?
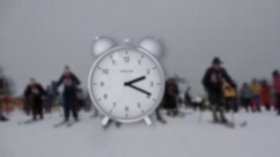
2:19
